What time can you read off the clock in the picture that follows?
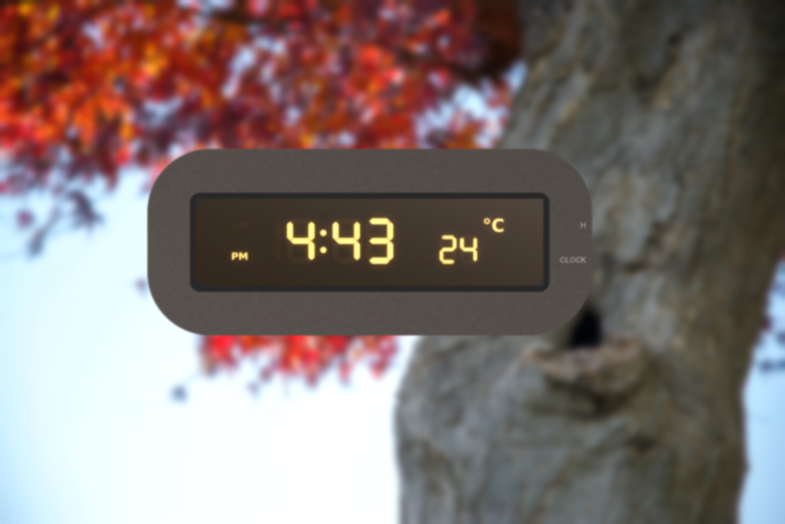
4:43
